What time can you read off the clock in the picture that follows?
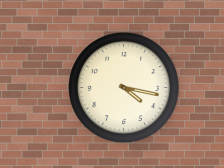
4:17
